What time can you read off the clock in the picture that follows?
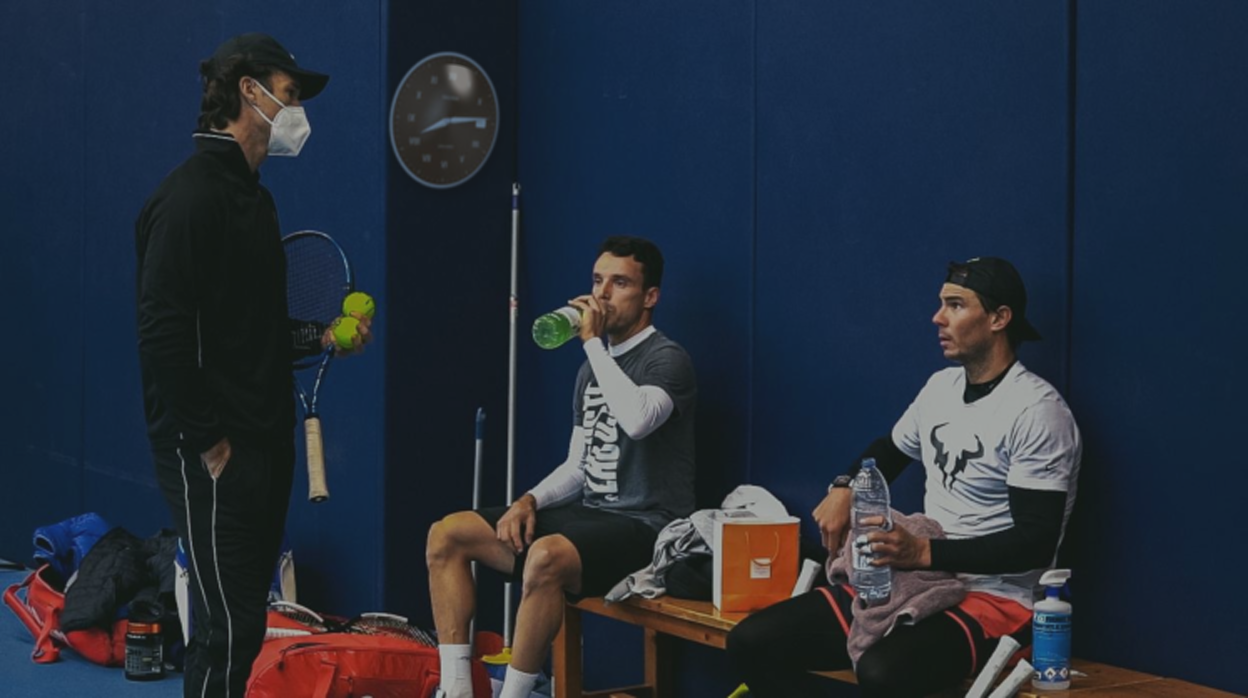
8:14
